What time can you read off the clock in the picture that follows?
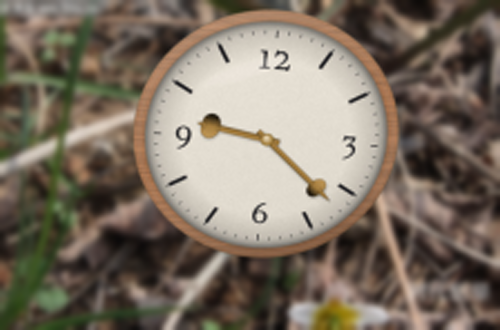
9:22
